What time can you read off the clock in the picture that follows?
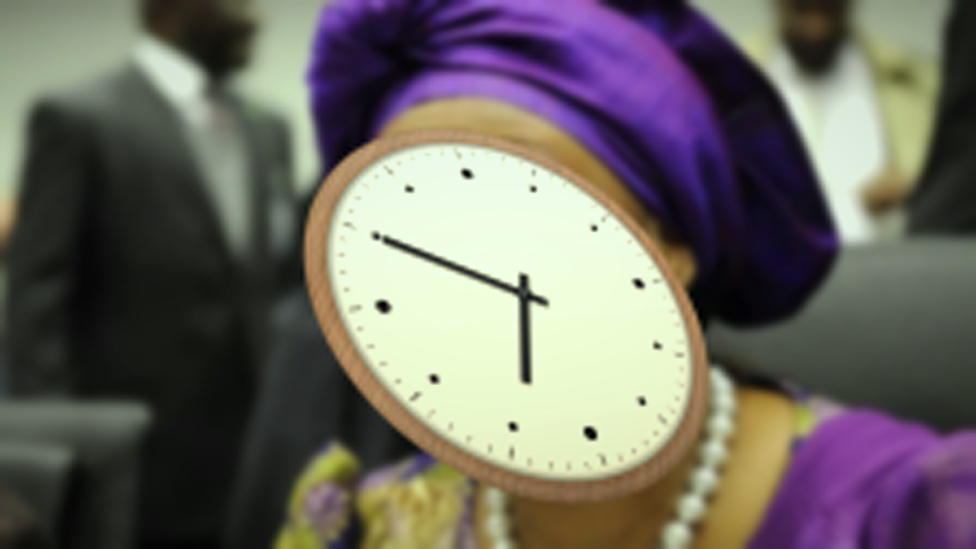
6:50
